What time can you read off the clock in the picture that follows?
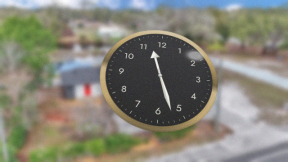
11:27
